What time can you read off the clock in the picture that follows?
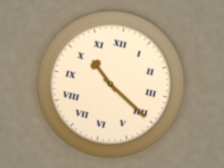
10:20
